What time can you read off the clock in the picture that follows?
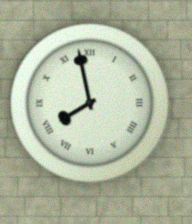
7:58
